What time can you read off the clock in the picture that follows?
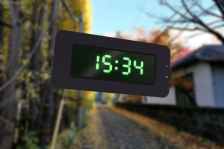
15:34
